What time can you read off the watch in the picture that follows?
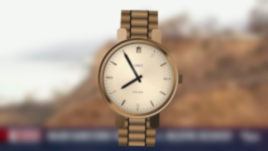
7:55
